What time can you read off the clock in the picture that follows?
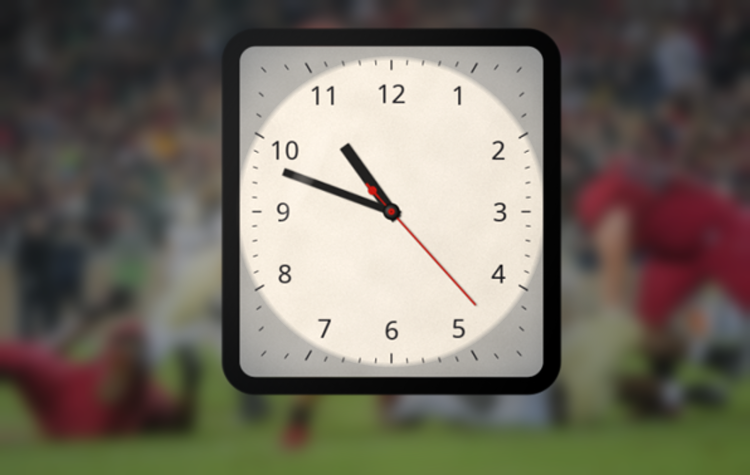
10:48:23
